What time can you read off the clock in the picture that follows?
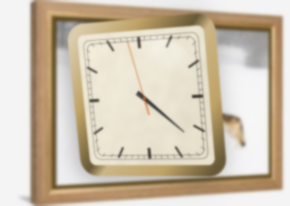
4:21:58
